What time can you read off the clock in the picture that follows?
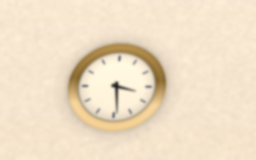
3:29
